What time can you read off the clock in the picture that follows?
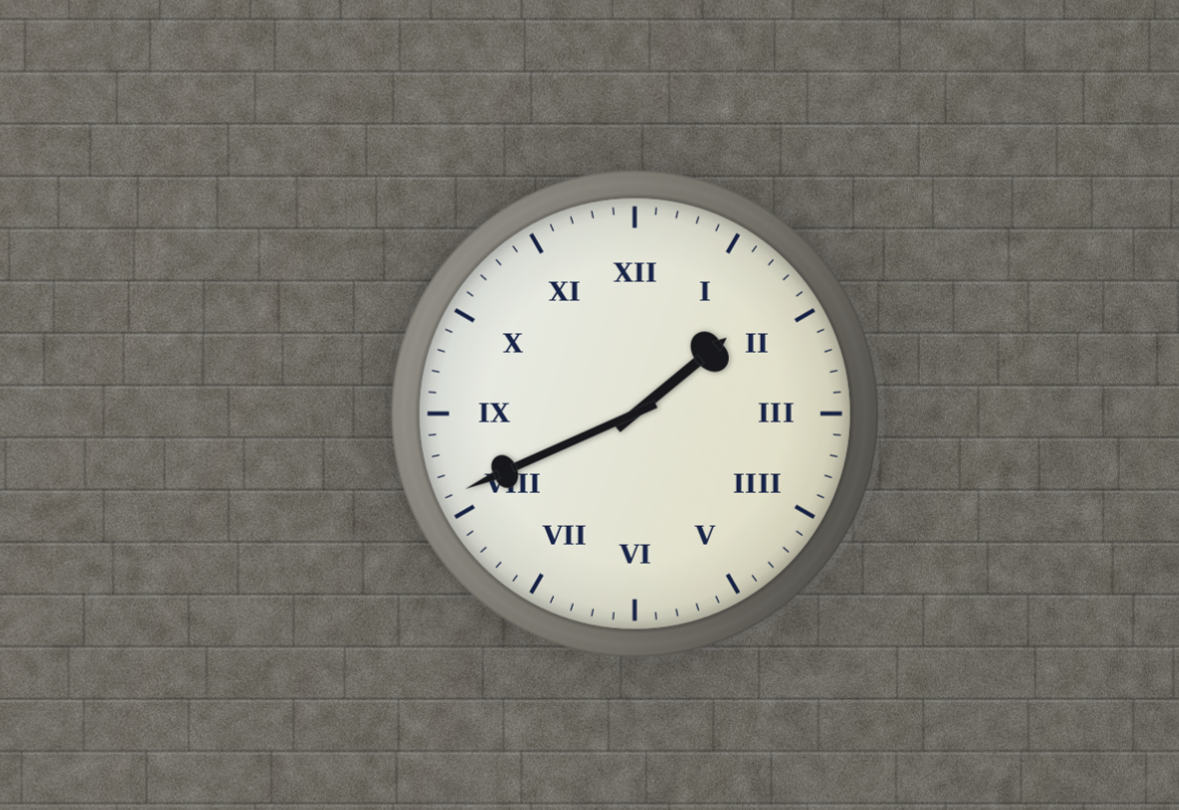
1:41
